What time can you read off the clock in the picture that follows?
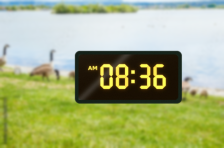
8:36
